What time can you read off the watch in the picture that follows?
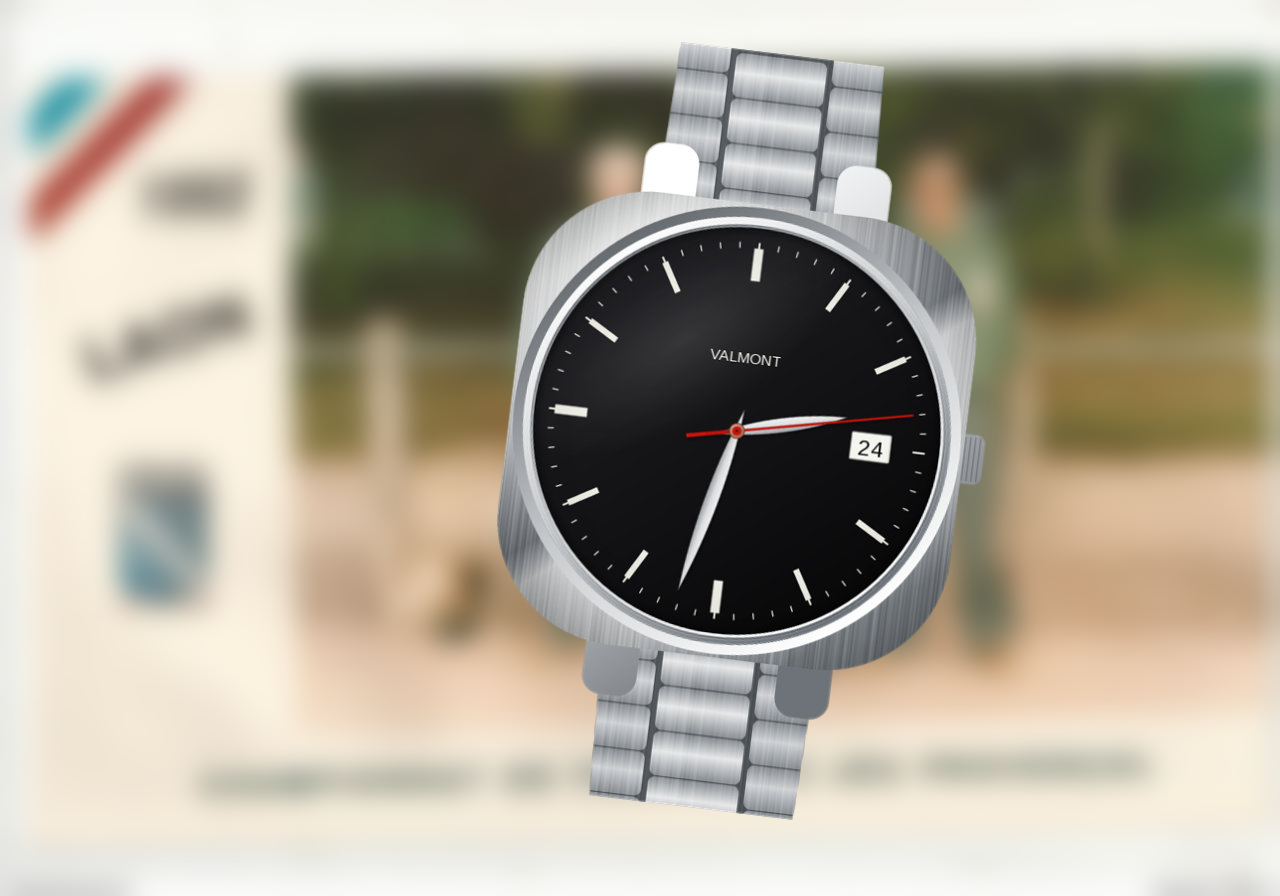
2:32:13
